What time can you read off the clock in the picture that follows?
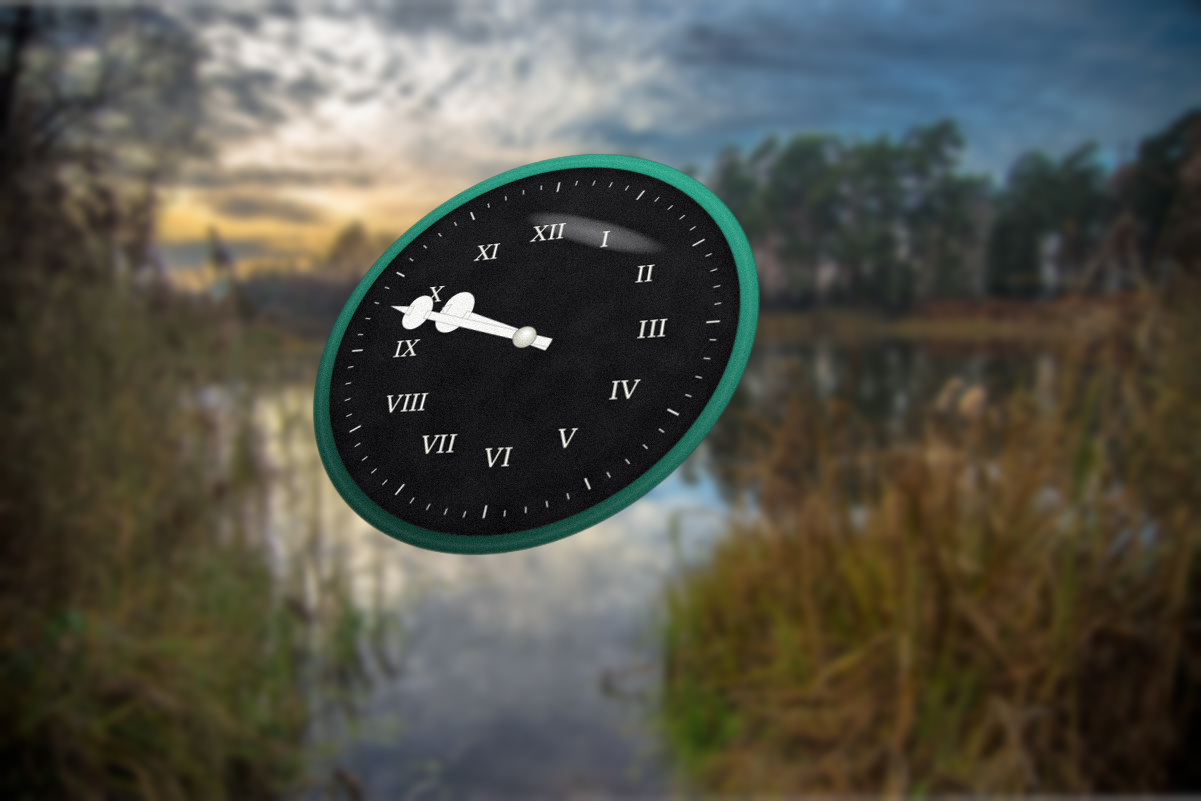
9:48
